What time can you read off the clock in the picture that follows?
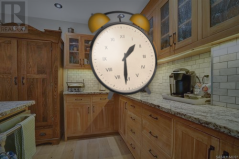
1:31
